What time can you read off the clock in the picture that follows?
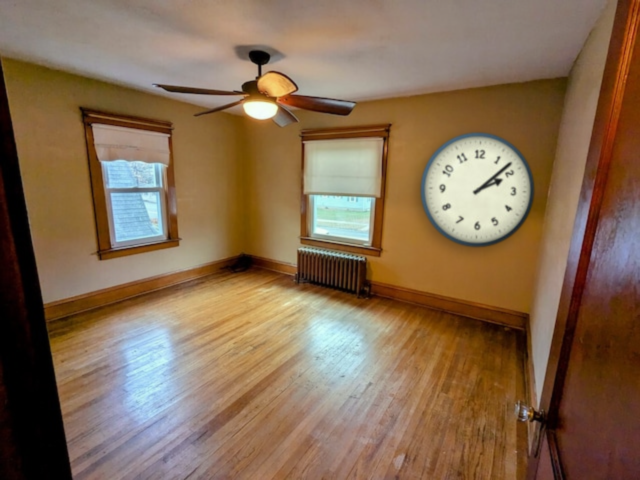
2:08
